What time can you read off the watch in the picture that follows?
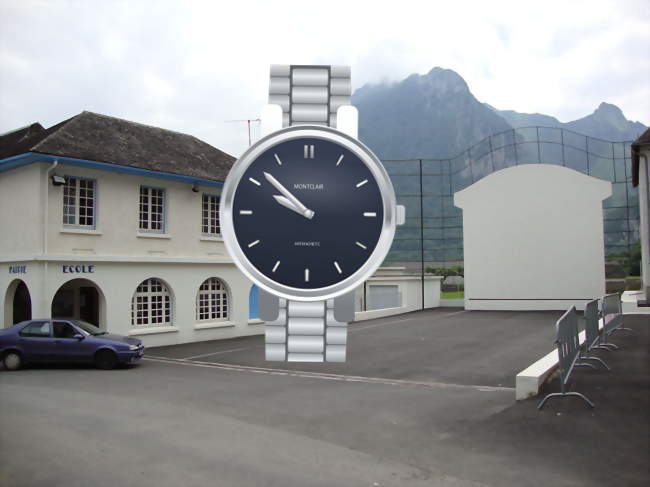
9:52
